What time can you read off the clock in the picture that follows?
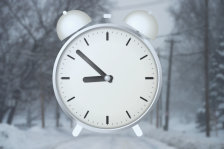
8:52
